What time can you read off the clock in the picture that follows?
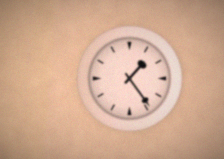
1:24
